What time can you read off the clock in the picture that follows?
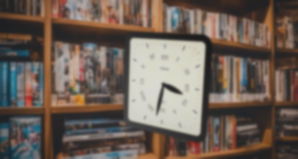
3:32
